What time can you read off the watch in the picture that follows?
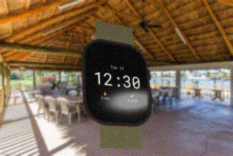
12:30
